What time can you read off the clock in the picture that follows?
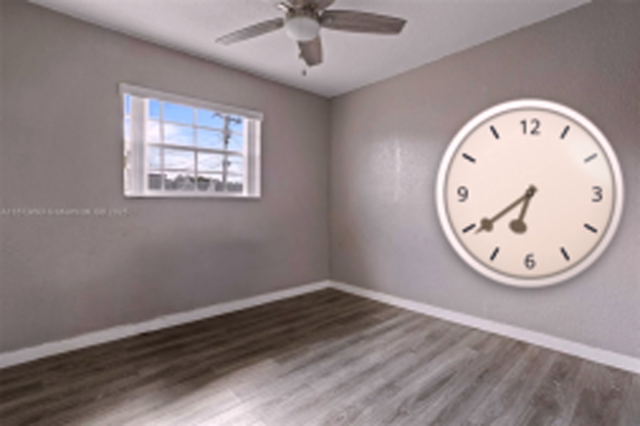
6:39
